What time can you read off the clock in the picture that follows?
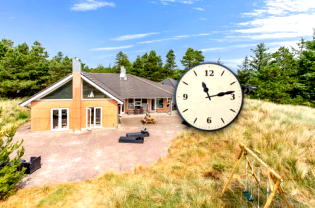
11:13
